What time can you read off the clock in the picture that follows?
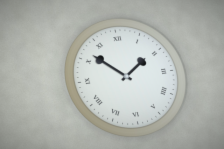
1:52
